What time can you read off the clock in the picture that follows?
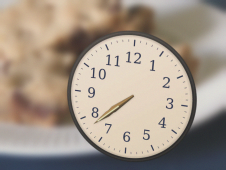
7:38
